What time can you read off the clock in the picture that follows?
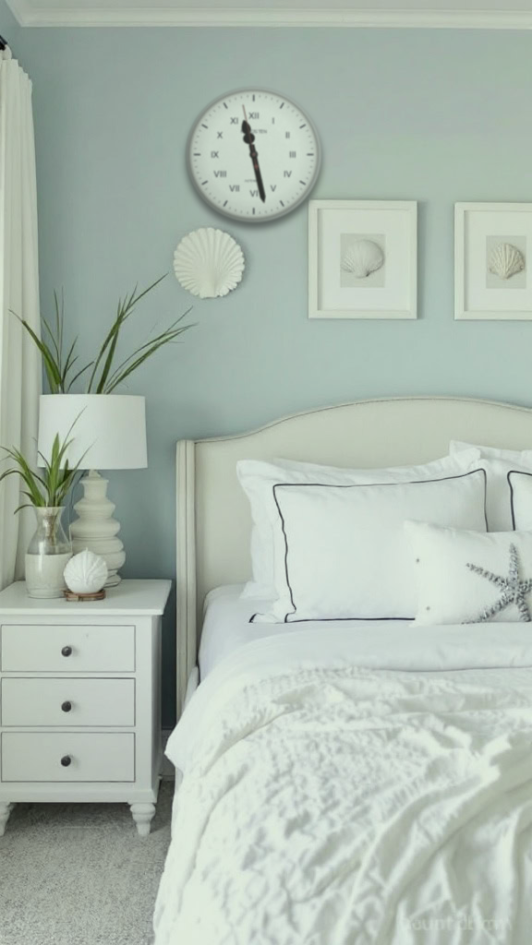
11:27:58
